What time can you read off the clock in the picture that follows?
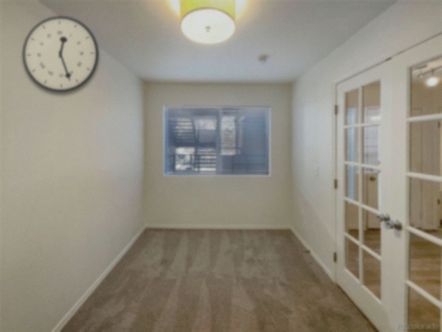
12:27
